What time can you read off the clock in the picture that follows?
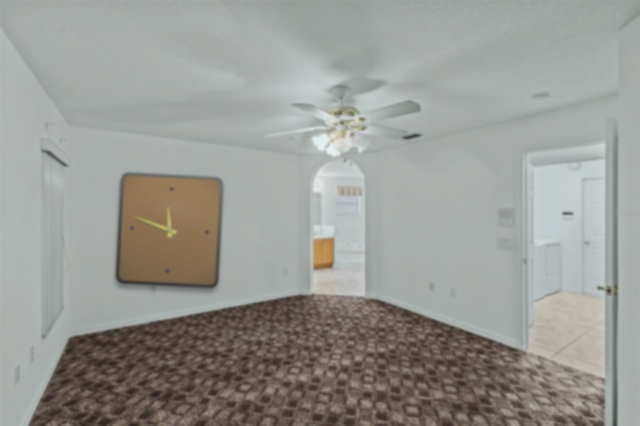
11:48
